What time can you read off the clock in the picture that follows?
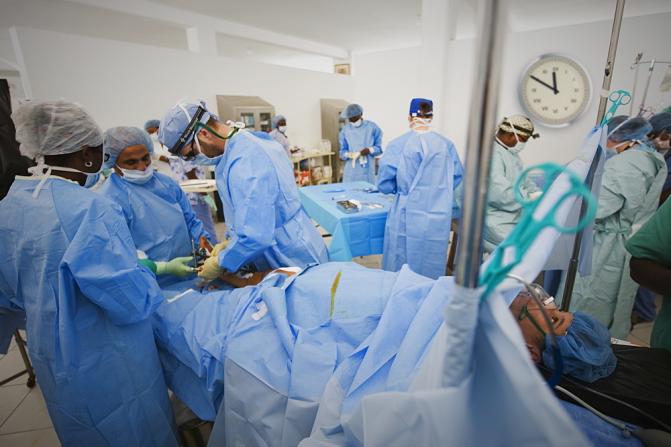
11:50
